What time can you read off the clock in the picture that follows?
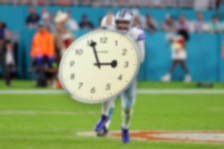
2:56
